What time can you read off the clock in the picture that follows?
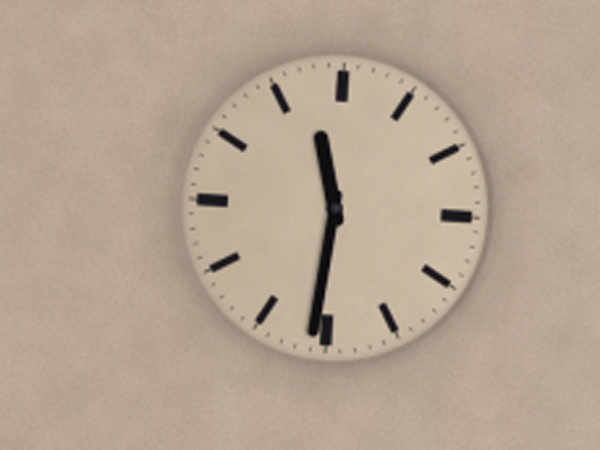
11:31
